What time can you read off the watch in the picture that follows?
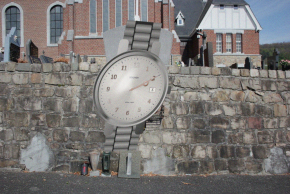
2:10
